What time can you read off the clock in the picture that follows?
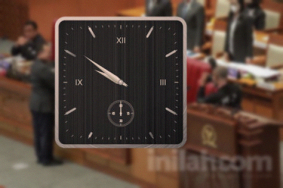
9:51
